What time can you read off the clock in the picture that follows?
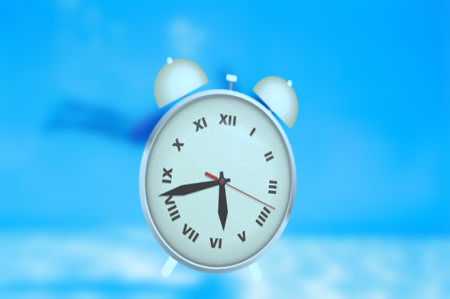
5:42:18
